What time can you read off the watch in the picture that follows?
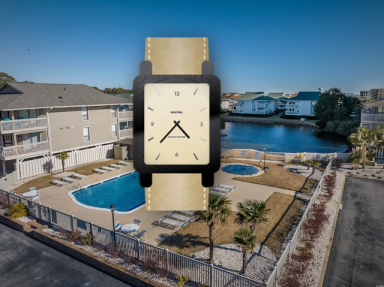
4:37
